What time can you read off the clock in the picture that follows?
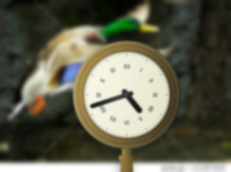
4:42
